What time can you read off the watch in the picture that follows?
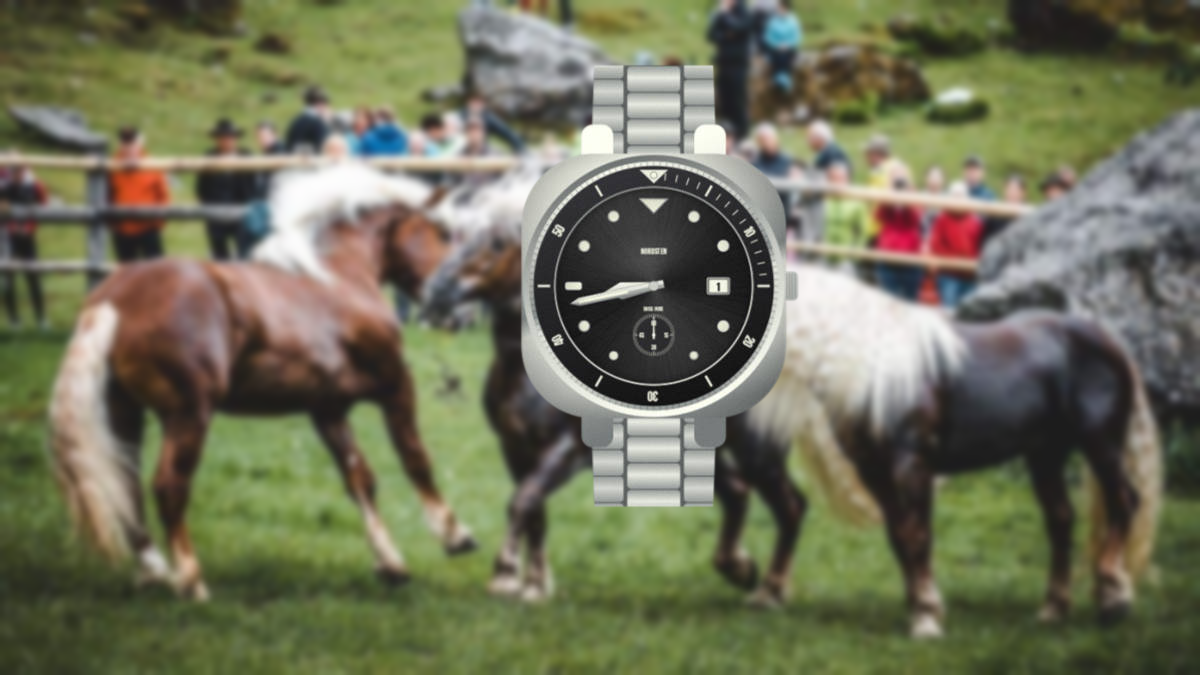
8:43
